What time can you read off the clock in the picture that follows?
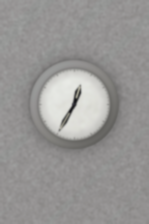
12:35
